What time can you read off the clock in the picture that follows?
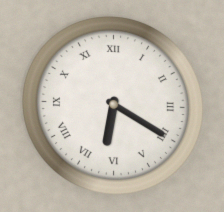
6:20
